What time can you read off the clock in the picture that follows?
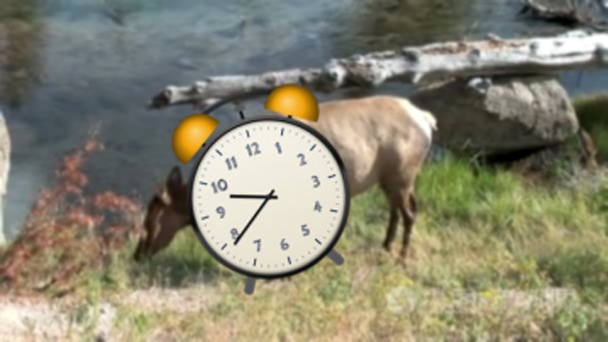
9:39
